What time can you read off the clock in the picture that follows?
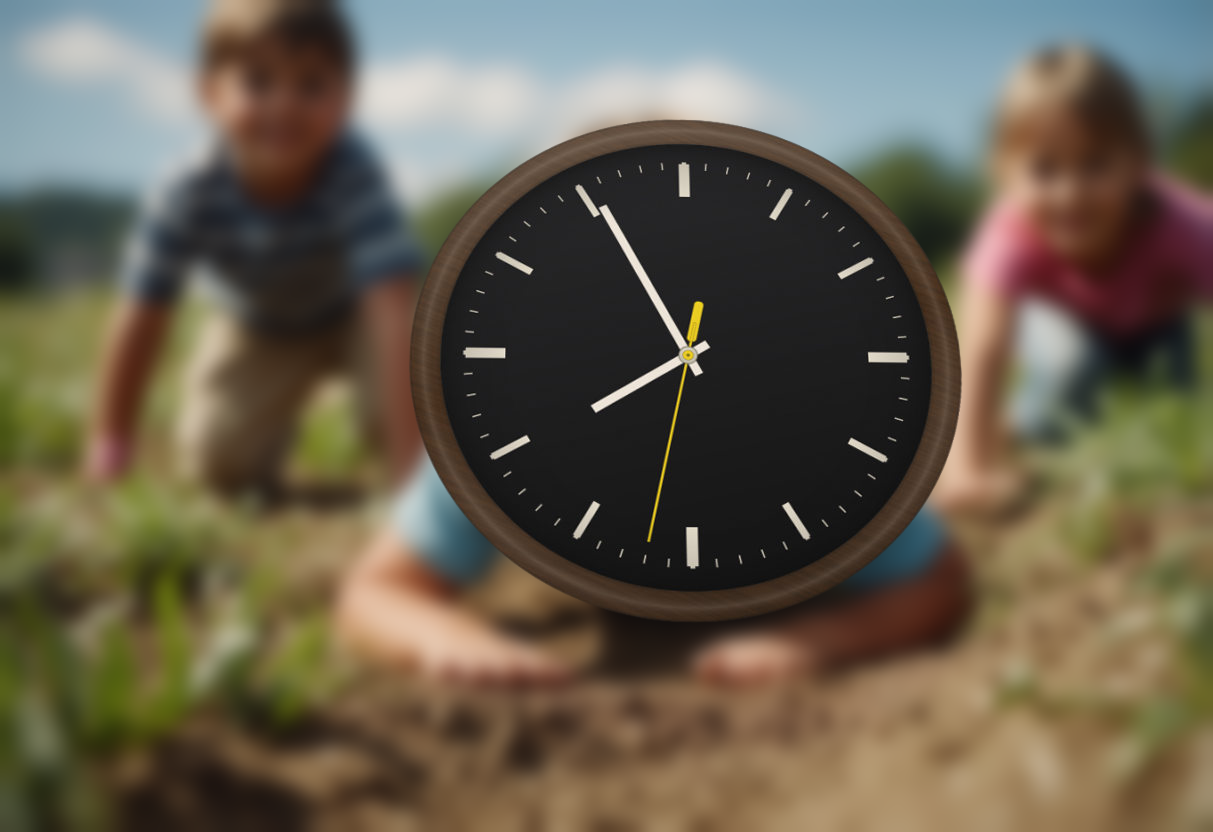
7:55:32
